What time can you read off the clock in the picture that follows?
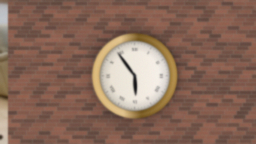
5:54
